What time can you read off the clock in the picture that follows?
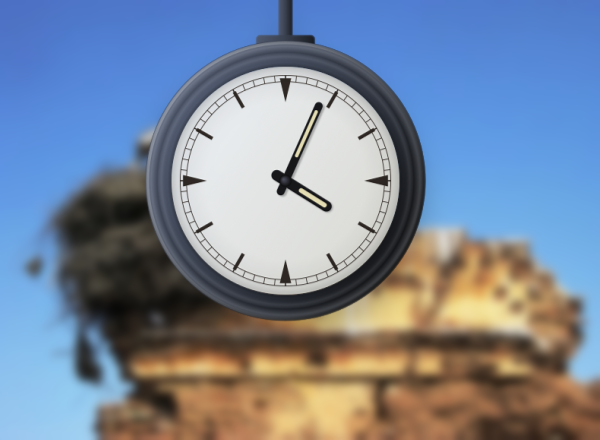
4:04
